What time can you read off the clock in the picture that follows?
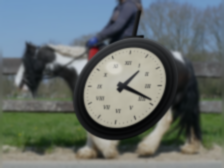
1:19
